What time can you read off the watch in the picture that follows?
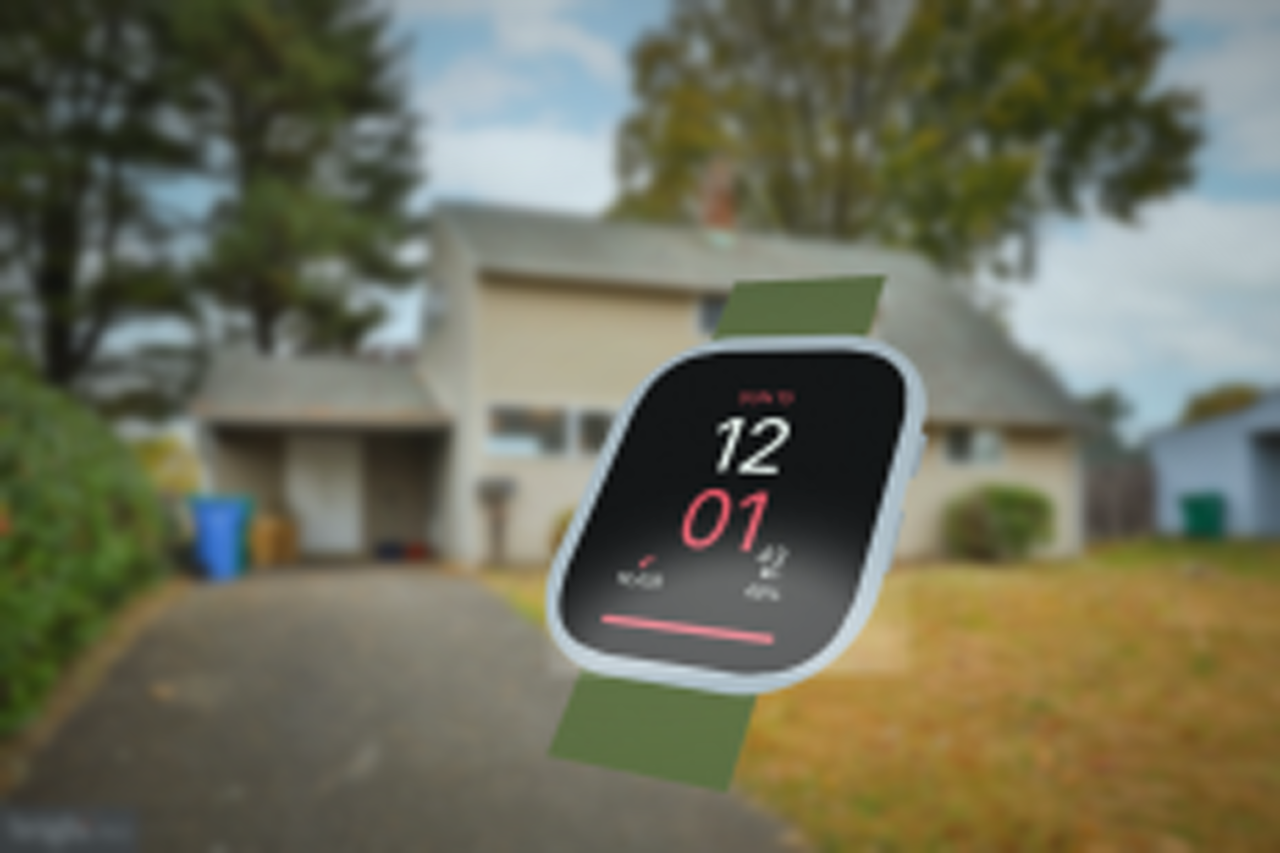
12:01
